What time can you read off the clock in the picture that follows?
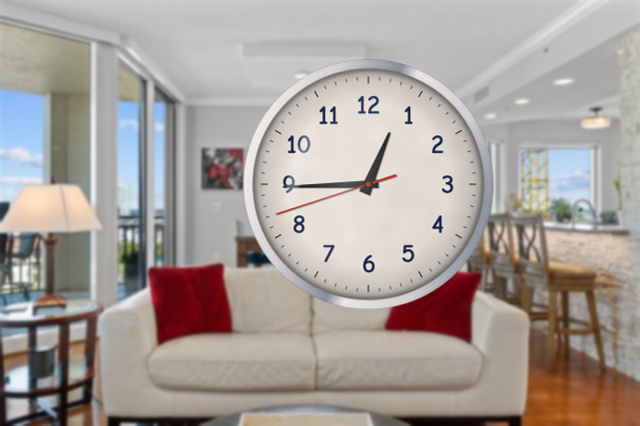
12:44:42
